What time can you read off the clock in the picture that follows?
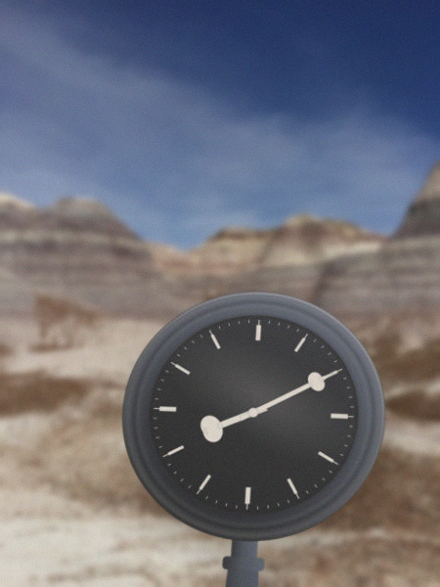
8:10
